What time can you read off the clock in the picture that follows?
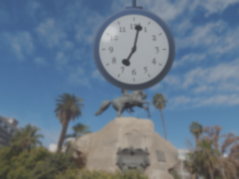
7:02
